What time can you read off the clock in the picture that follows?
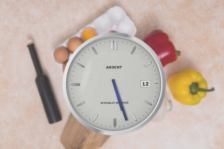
5:27
